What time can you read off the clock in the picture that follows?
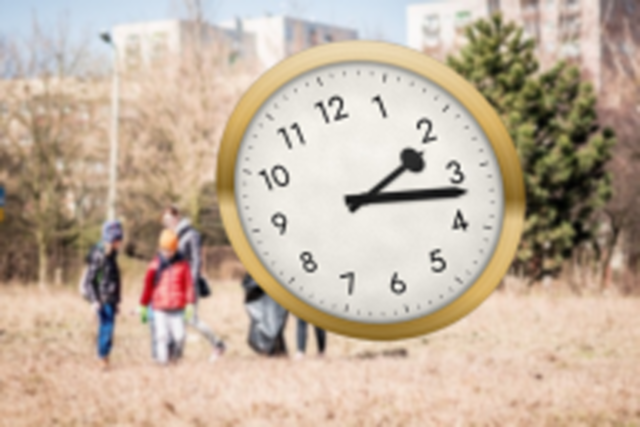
2:17
